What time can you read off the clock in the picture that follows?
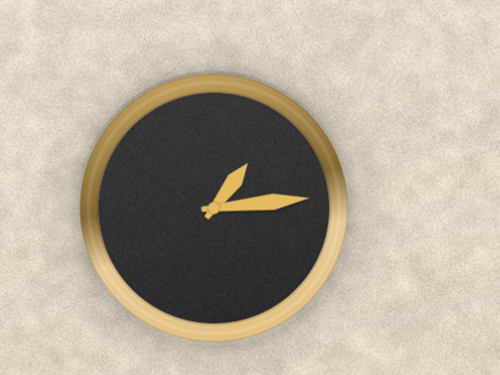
1:14
